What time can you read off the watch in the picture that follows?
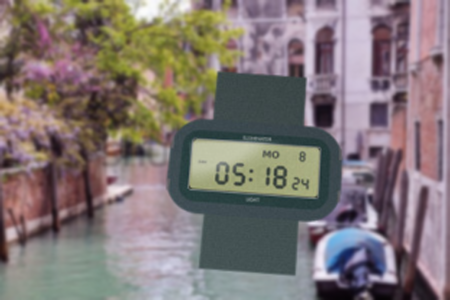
5:18:24
